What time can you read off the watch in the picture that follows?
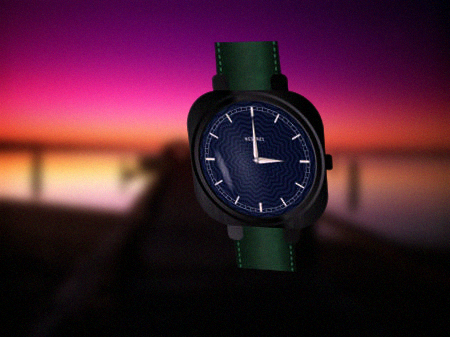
3:00
